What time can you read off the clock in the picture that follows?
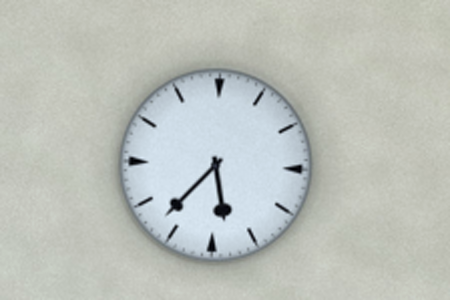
5:37
